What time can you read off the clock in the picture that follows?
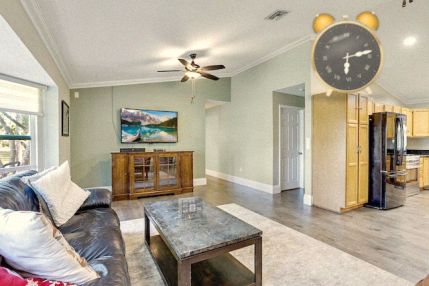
6:13
